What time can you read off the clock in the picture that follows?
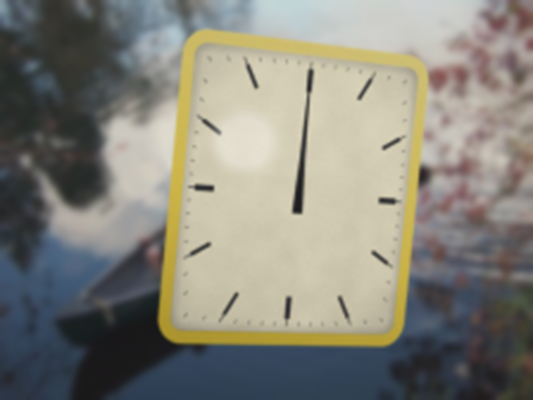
12:00
